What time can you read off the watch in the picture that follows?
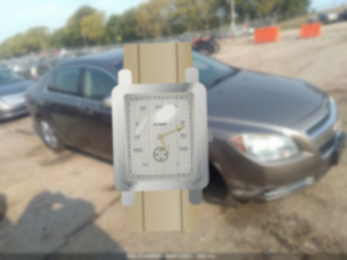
5:11
